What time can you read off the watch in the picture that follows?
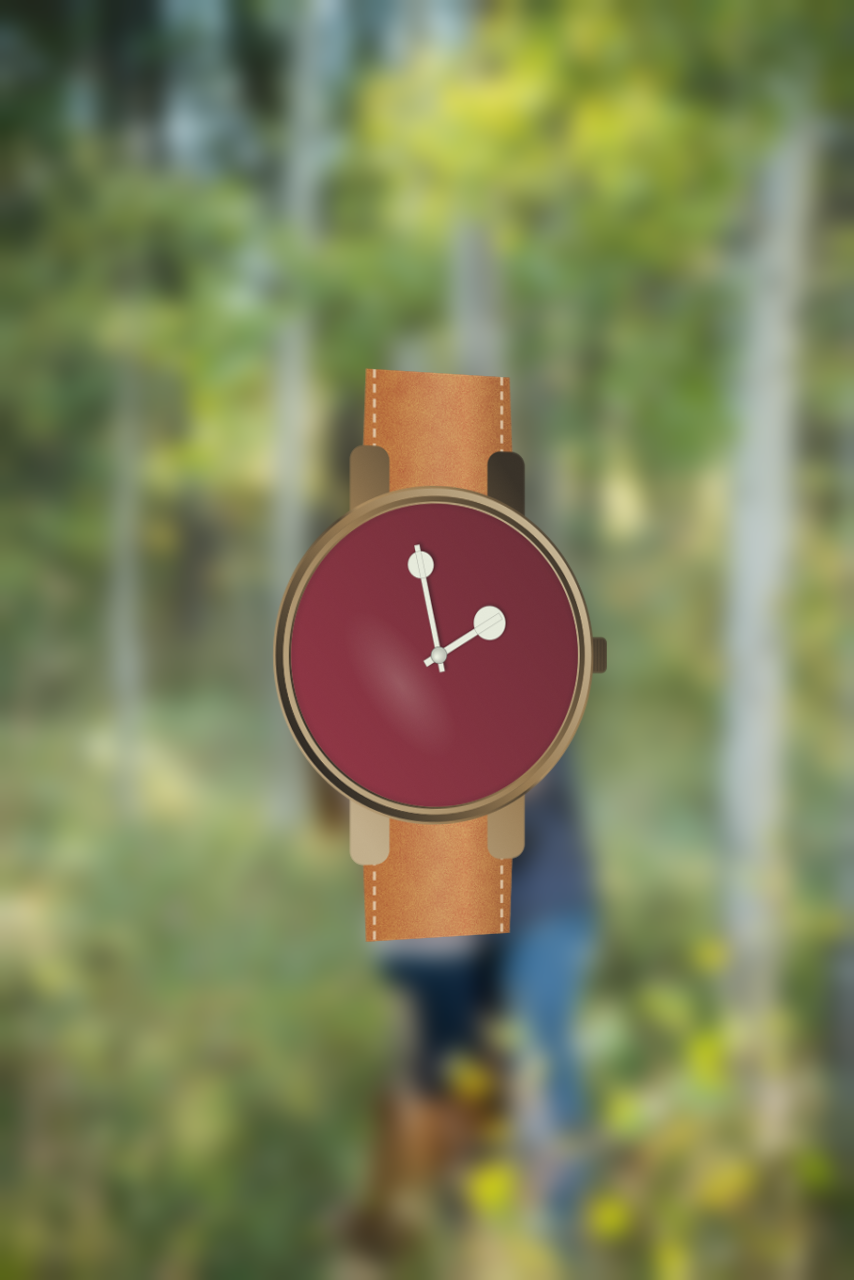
1:58
